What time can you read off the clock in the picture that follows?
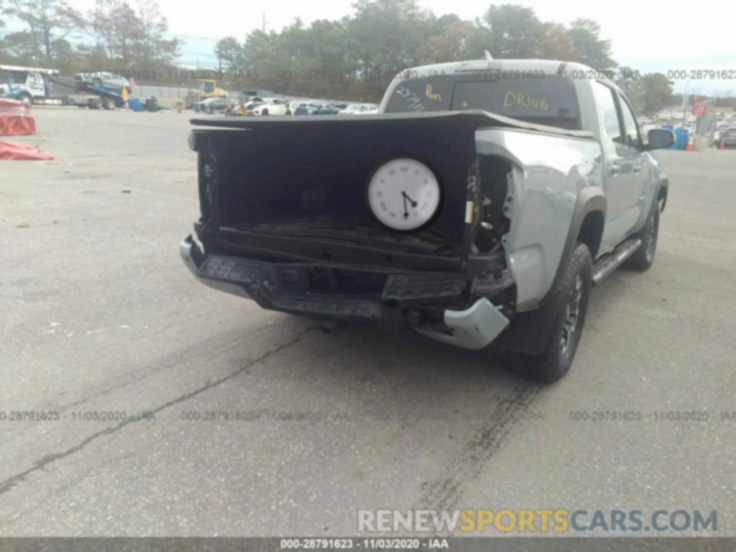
4:29
